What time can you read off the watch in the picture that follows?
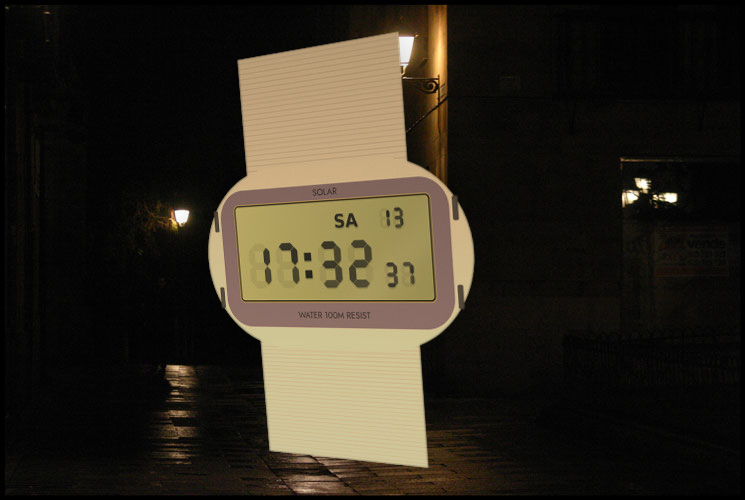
17:32:37
